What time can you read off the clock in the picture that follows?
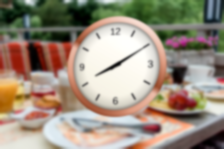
8:10
